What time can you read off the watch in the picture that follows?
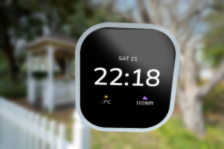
22:18
